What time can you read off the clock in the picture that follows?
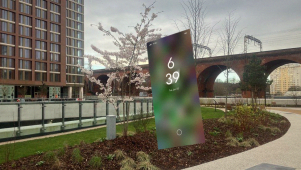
6:39
